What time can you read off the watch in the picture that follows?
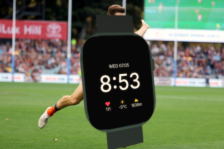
8:53
